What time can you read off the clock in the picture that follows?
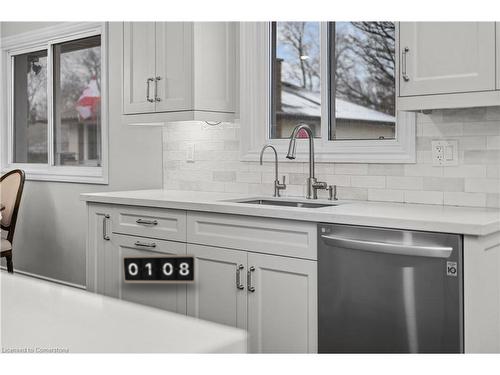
1:08
